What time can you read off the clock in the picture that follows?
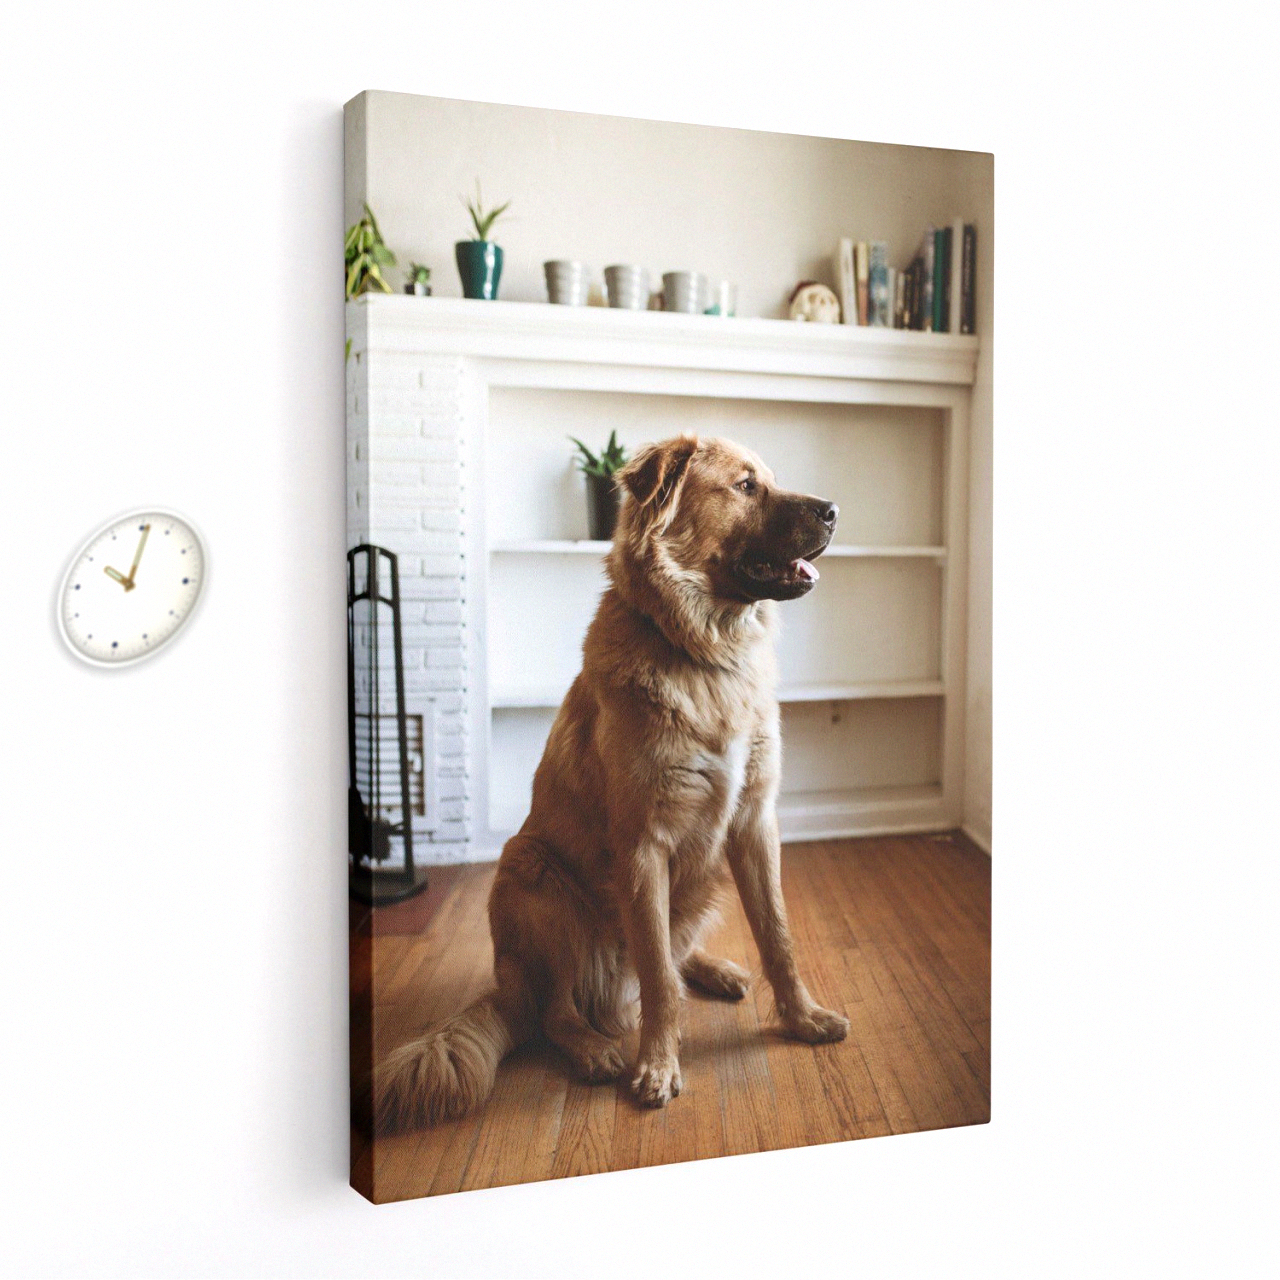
10:01
